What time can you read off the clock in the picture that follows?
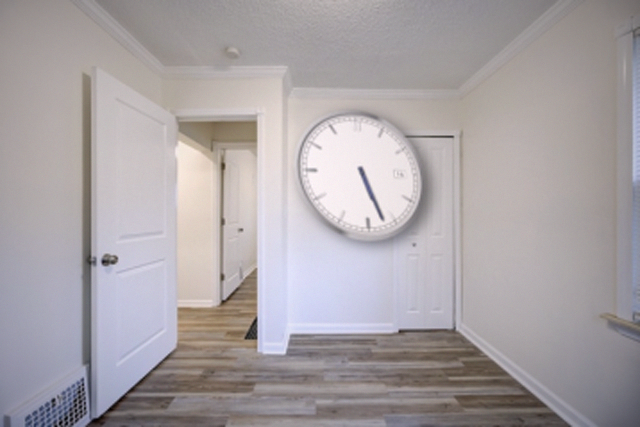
5:27
